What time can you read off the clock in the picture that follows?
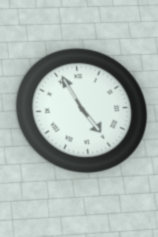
4:56
